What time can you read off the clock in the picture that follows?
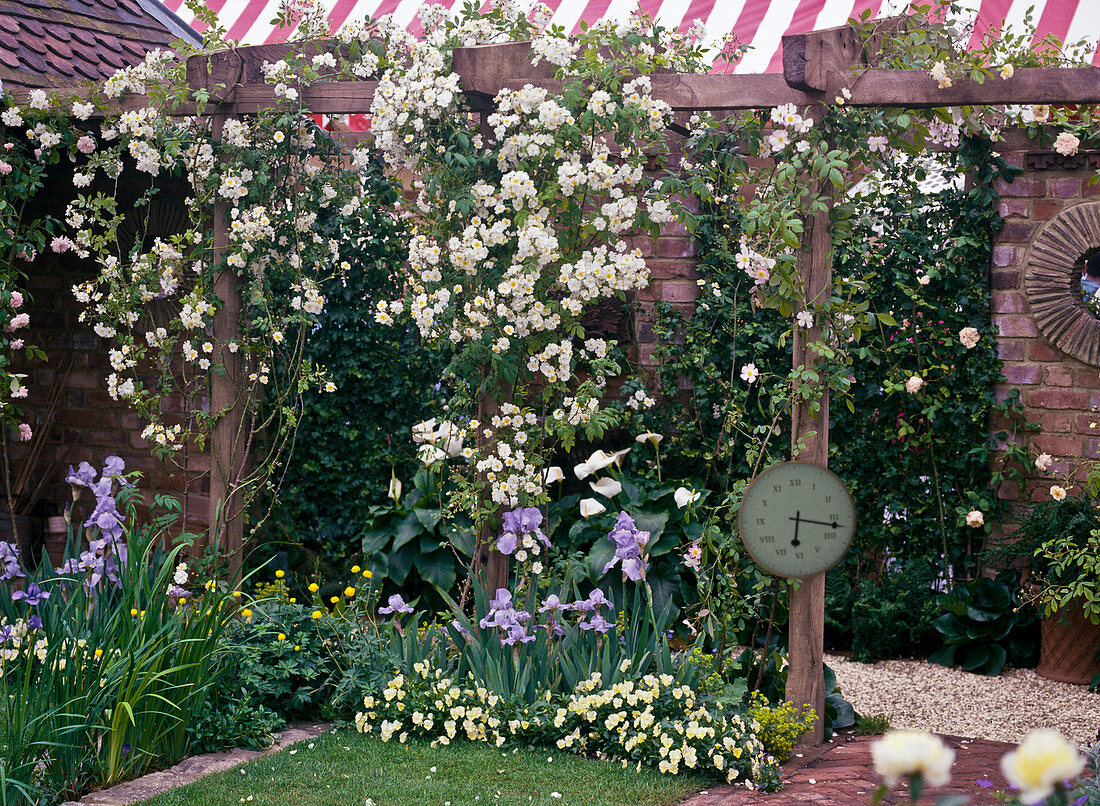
6:17
